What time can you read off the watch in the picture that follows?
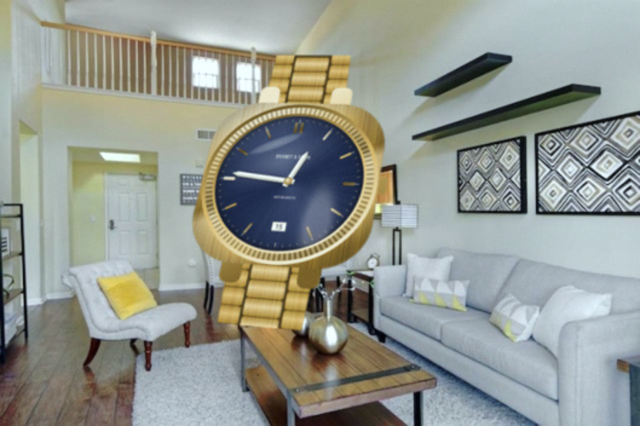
12:46
